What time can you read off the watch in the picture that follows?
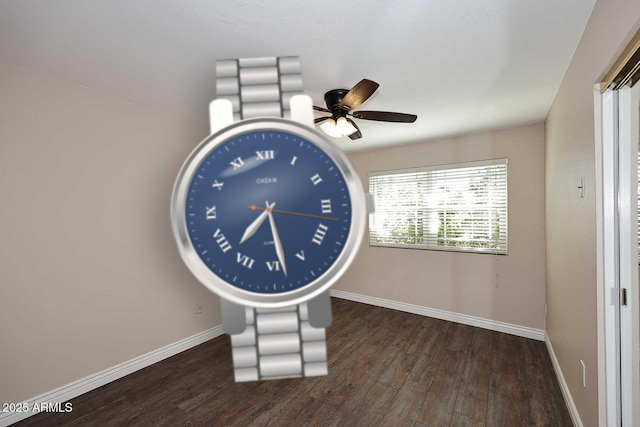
7:28:17
